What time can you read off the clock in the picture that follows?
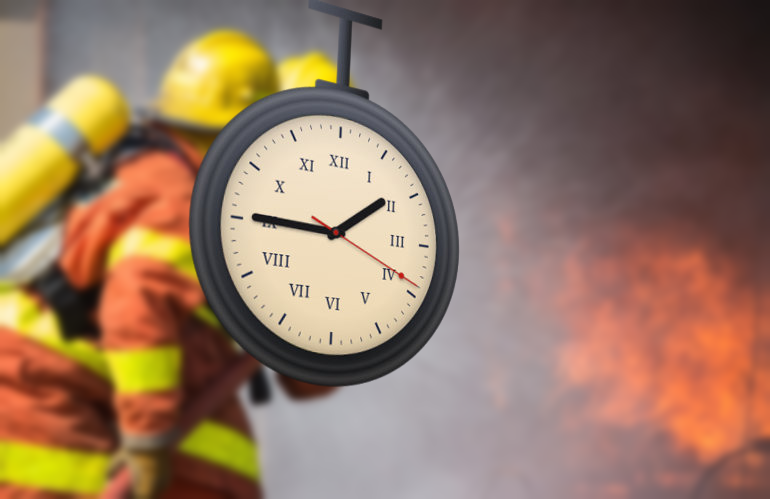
1:45:19
